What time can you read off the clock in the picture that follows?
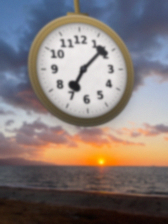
7:08
